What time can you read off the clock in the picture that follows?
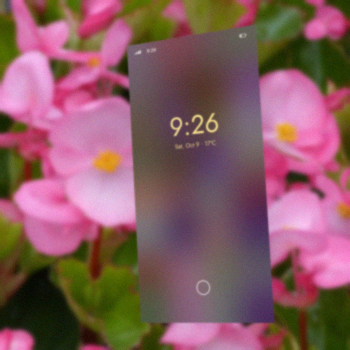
9:26
